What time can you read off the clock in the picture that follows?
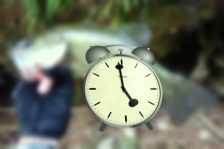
4:59
